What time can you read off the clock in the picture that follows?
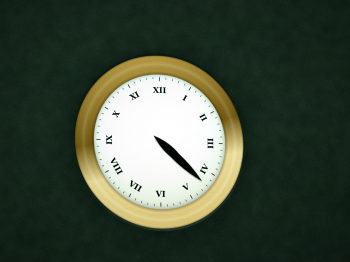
4:22
